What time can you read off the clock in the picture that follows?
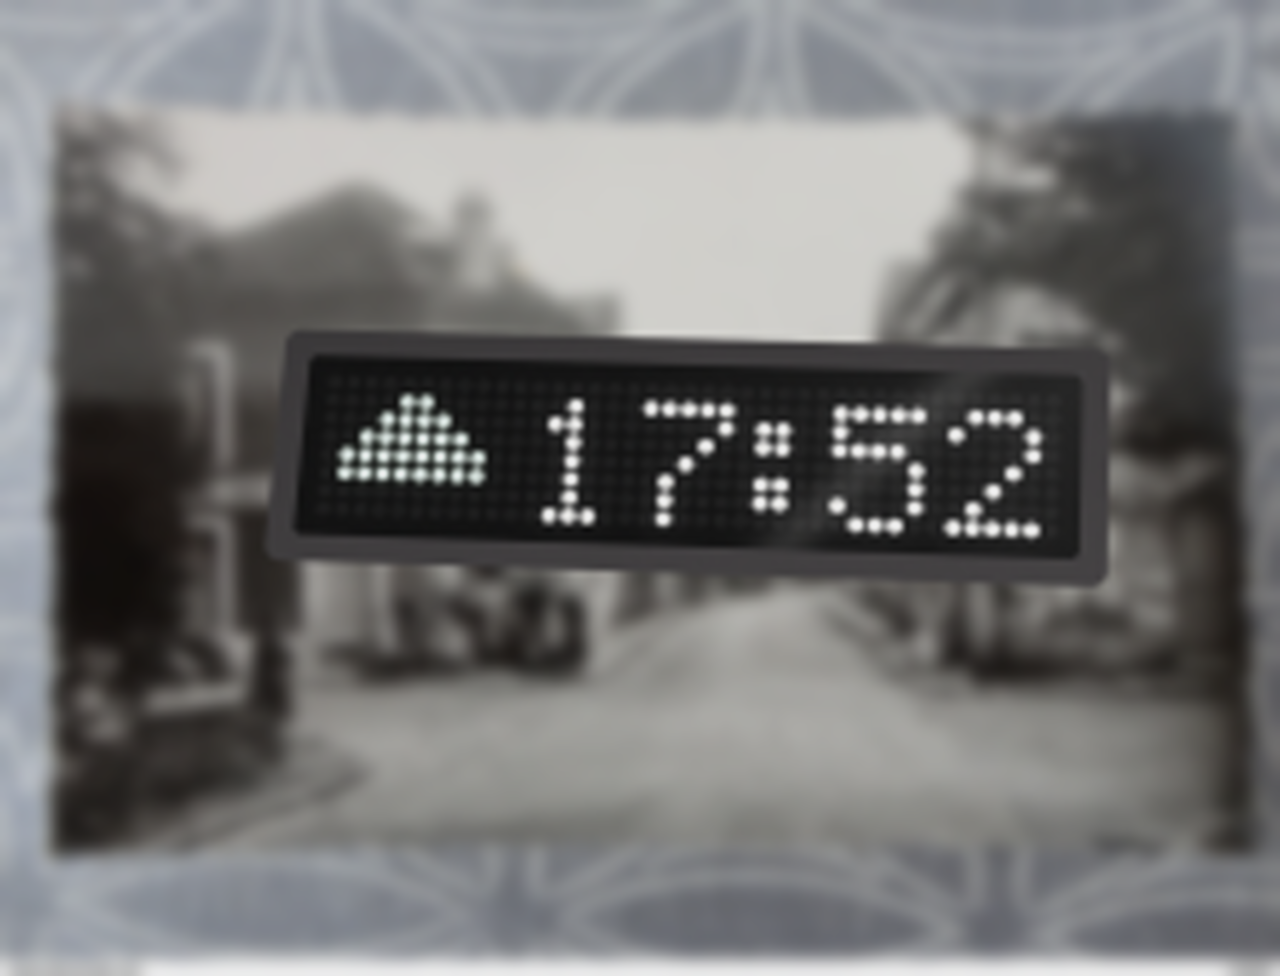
17:52
